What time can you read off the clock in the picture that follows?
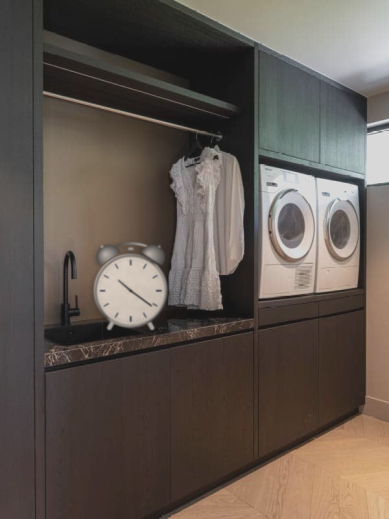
10:21
